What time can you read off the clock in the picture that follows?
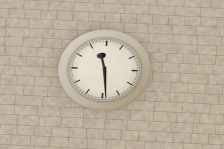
11:29
